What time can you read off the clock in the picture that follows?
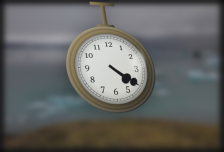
4:21
